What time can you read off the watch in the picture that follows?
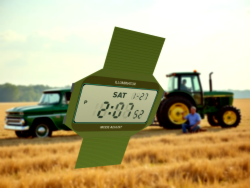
2:07:52
